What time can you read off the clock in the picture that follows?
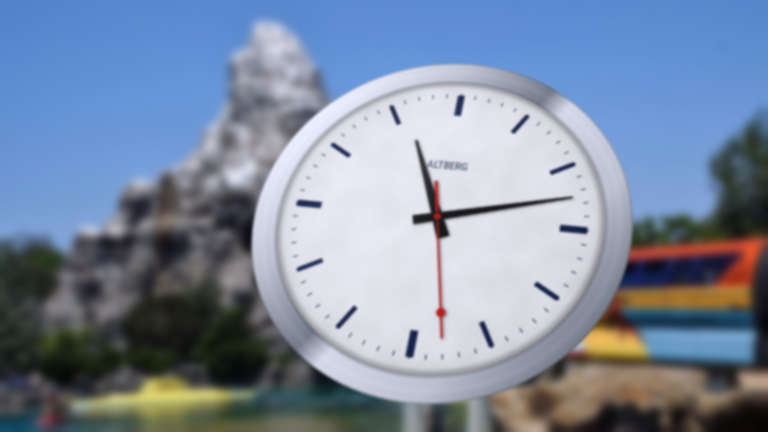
11:12:28
